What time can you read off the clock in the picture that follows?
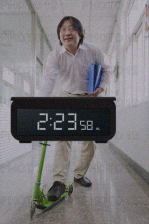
2:23:58
